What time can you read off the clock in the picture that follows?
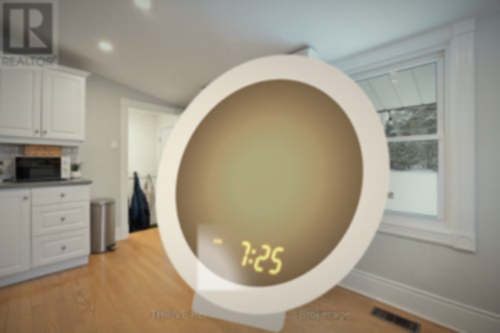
7:25
